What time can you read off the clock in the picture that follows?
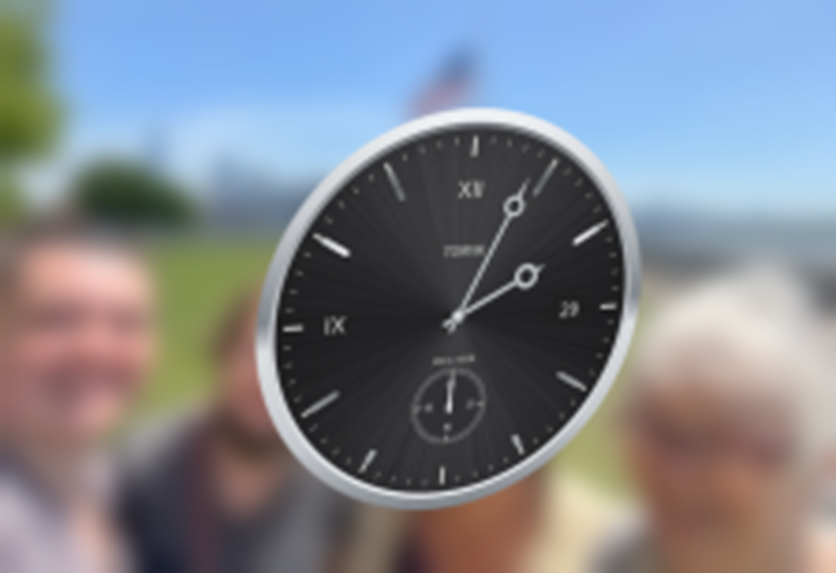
2:04
